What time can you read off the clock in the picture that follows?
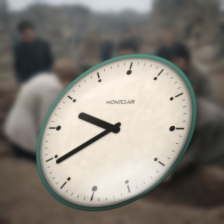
9:39
